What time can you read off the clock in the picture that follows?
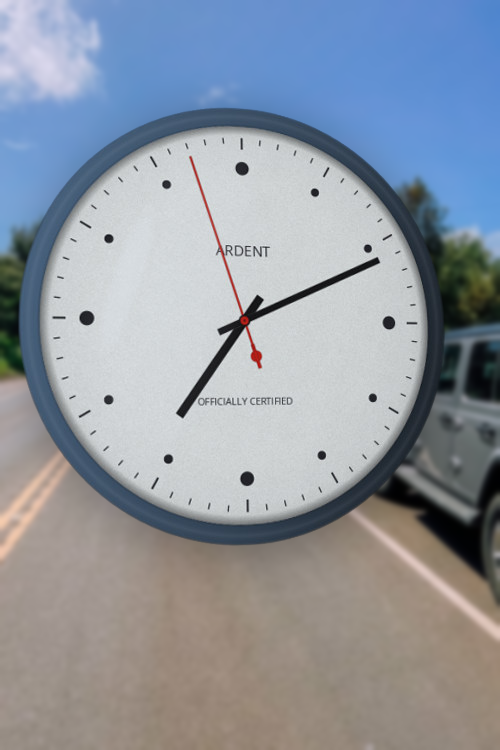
7:10:57
